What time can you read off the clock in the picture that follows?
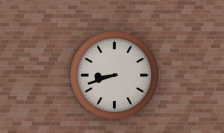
8:42
